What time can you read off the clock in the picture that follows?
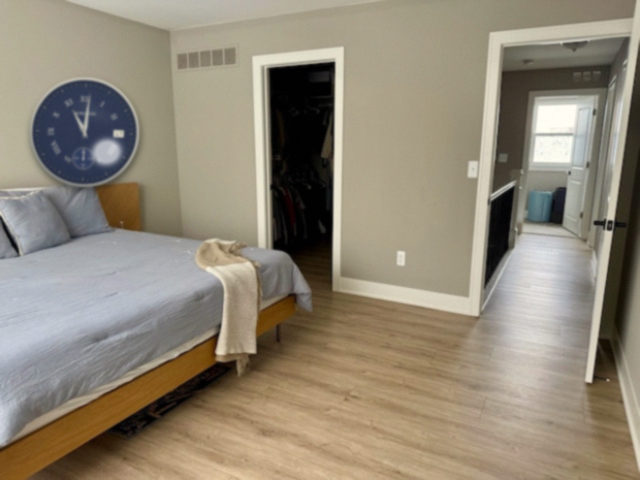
11:01
